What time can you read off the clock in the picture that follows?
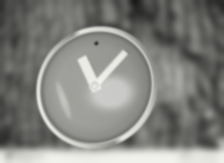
11:07
